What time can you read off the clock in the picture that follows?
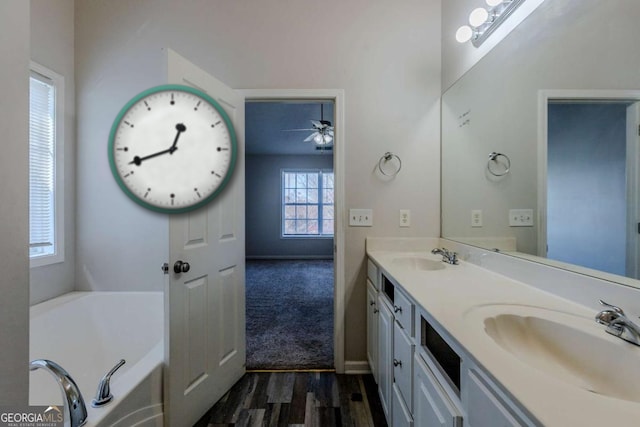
12:42
